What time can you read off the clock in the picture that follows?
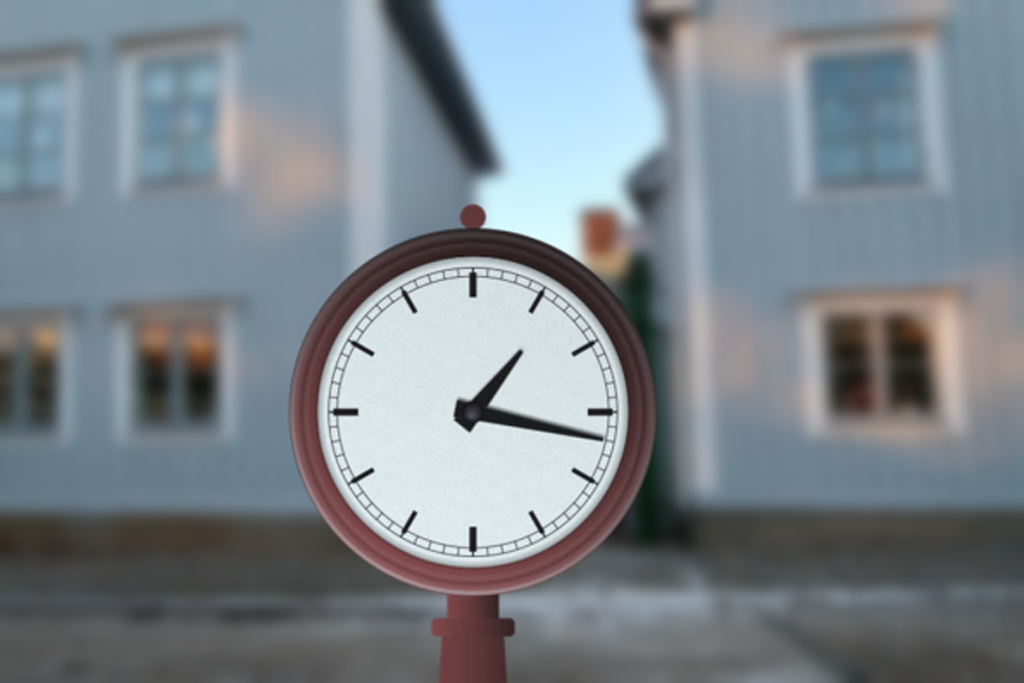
1:17
